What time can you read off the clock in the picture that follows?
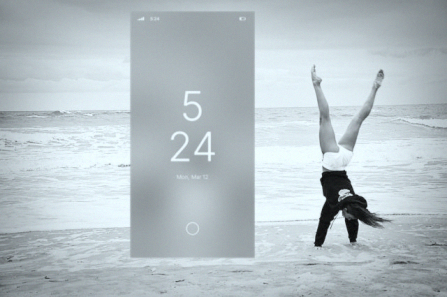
5:24
